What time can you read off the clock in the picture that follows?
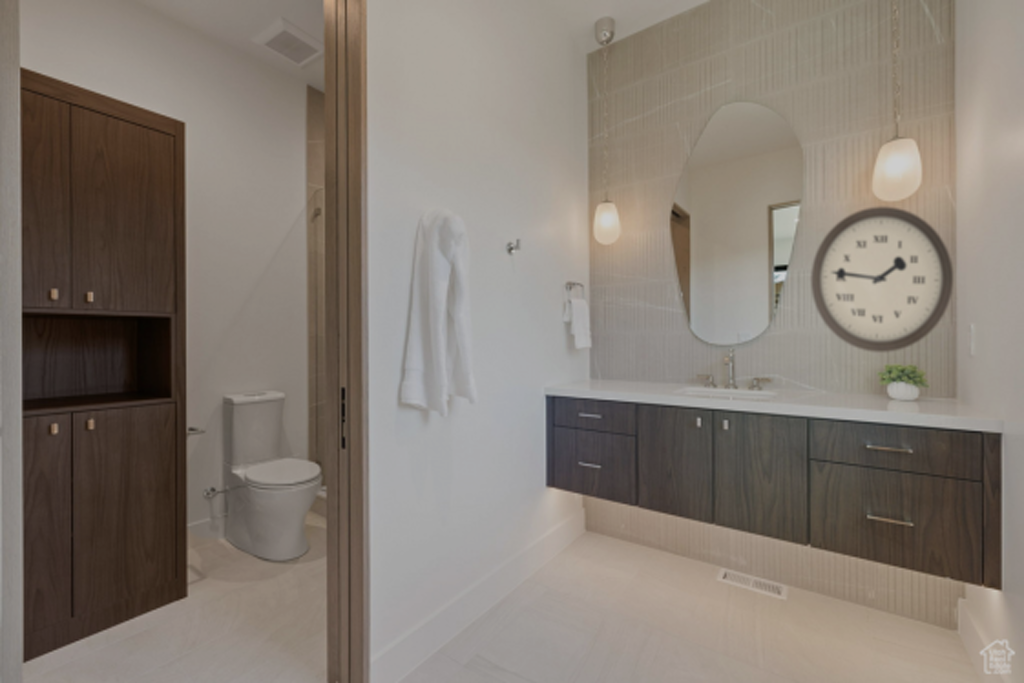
1:46
